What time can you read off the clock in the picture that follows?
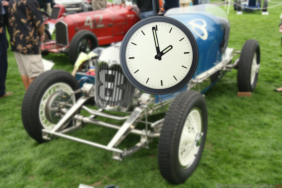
1:59
